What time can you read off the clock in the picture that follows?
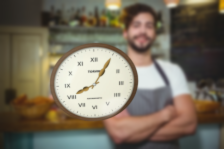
8:05
